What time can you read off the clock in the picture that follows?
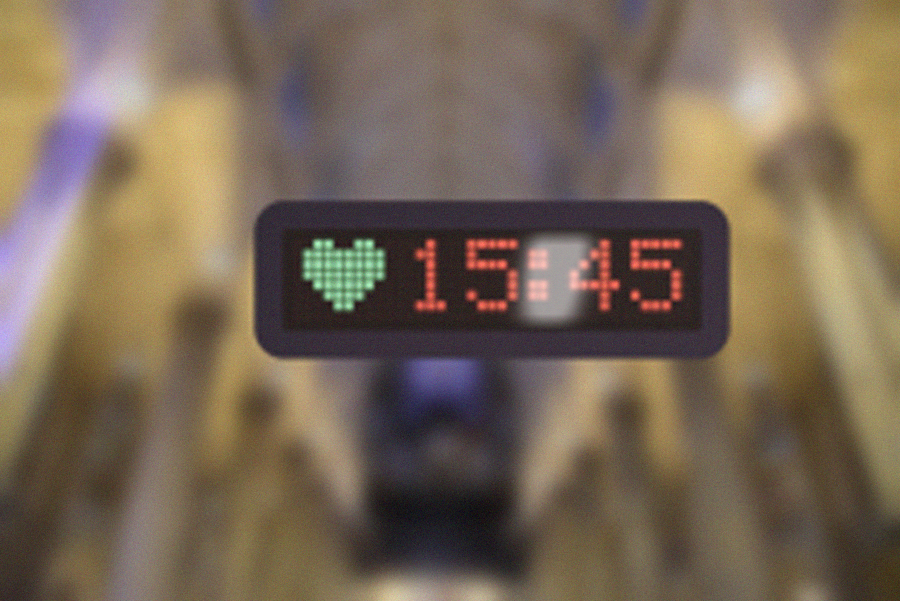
15:45
